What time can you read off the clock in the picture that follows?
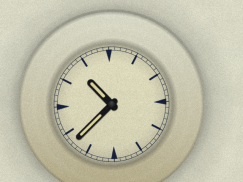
10:38
